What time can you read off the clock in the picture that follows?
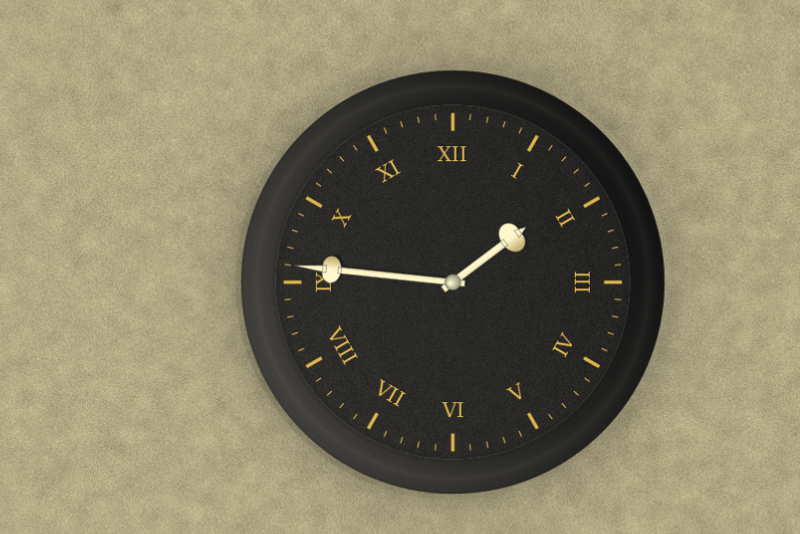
1:46
